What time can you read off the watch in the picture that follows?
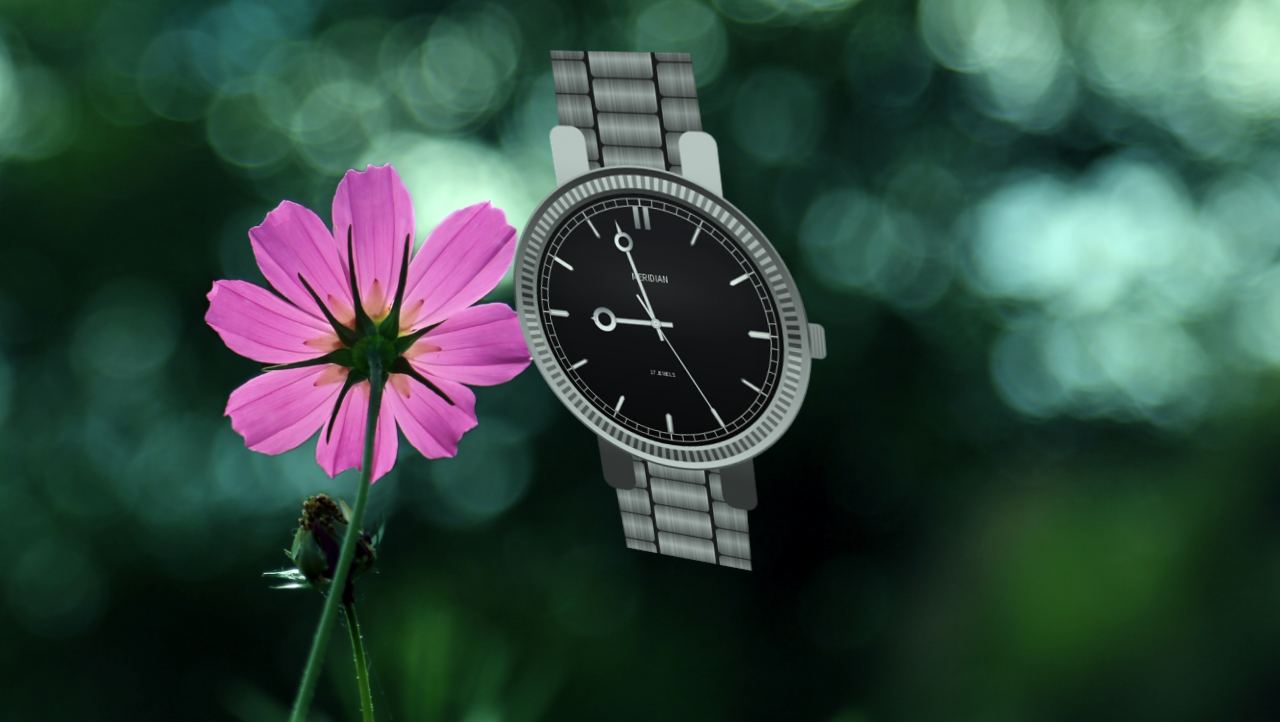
8:57:25
